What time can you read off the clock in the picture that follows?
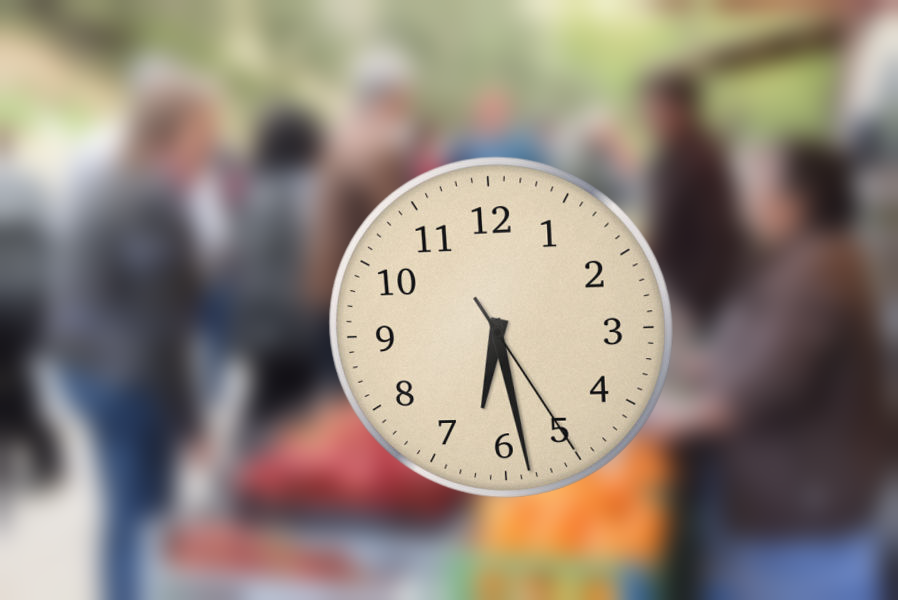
6:28:25
